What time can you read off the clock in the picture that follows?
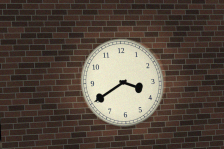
3:40
